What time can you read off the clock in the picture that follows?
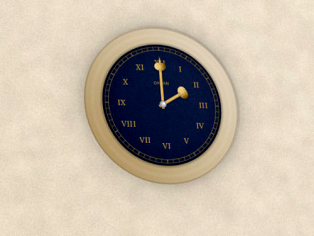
2:00
